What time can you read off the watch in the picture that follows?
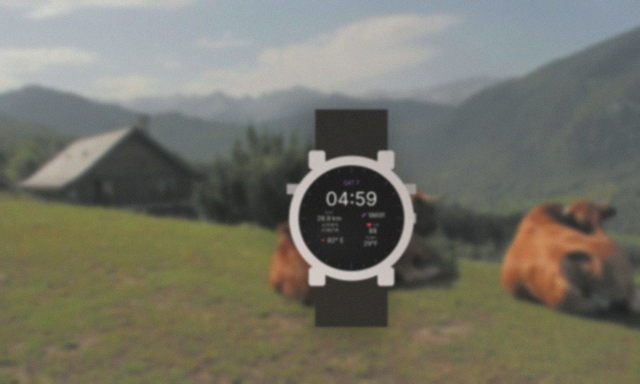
4:59
